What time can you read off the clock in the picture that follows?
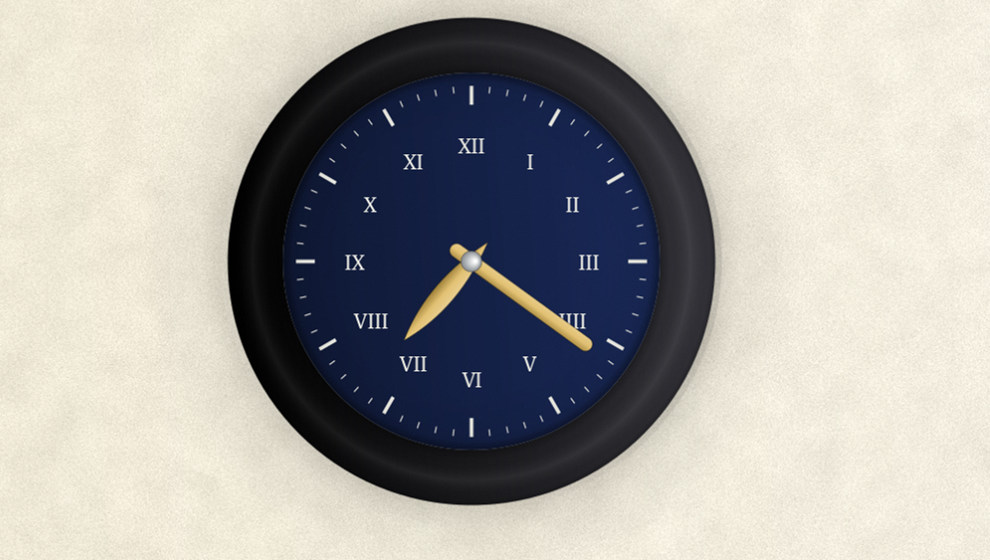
7:21
